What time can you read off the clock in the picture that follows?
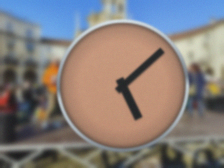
5:08
